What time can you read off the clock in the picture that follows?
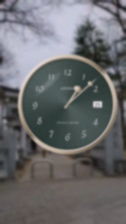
1:08
